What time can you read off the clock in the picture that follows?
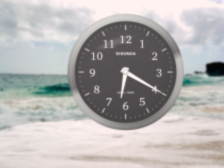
6:20
